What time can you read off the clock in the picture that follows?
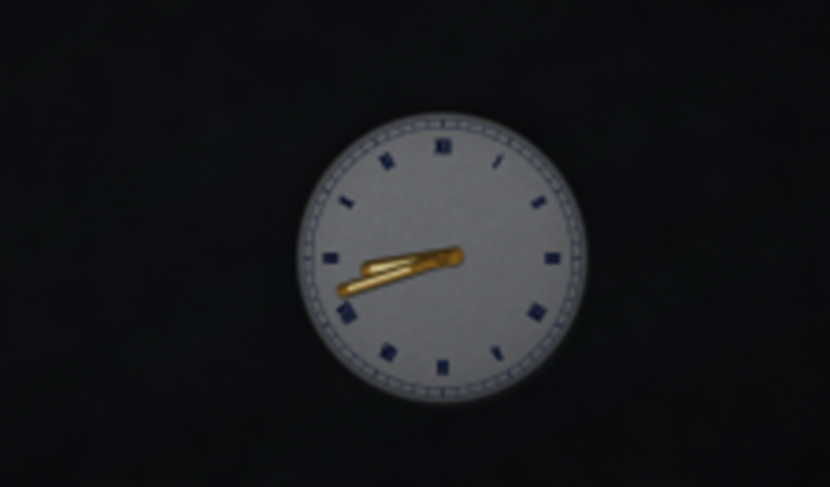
8:42
